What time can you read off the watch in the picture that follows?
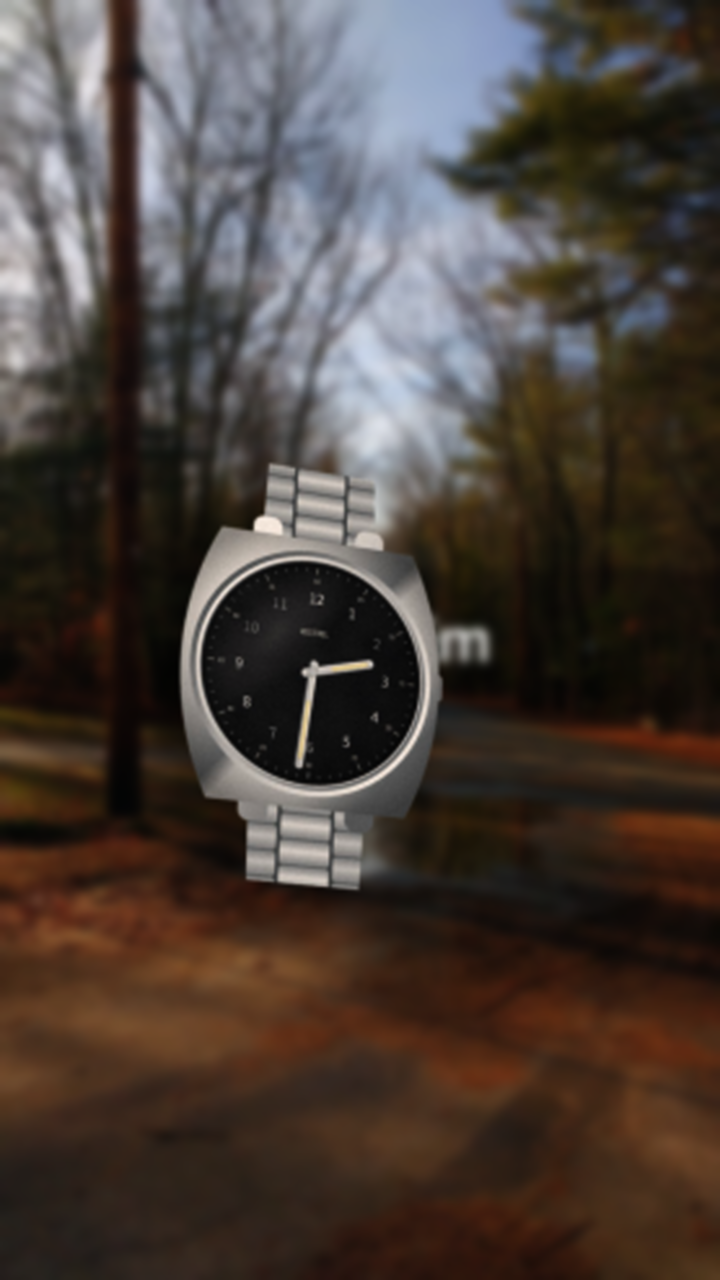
2:31
